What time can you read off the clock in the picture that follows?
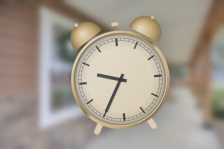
9:35
